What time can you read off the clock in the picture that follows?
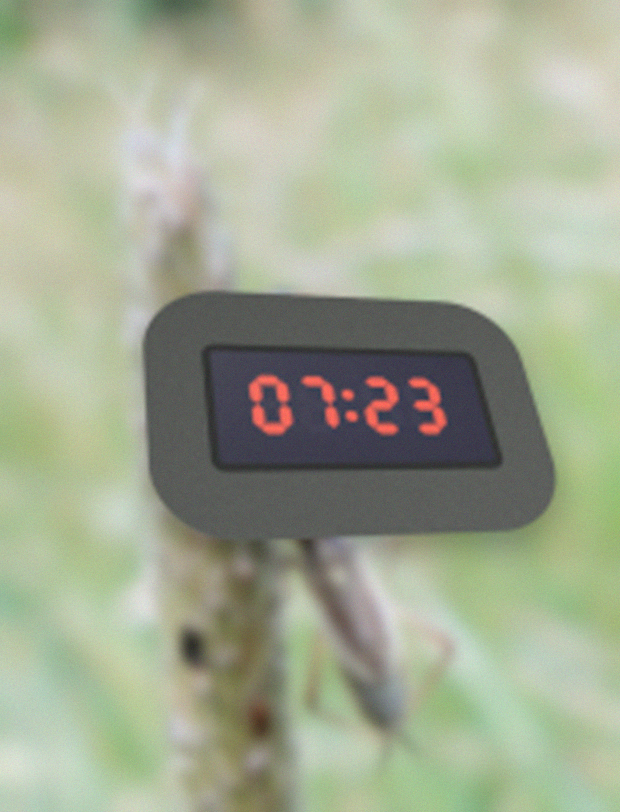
7:23
